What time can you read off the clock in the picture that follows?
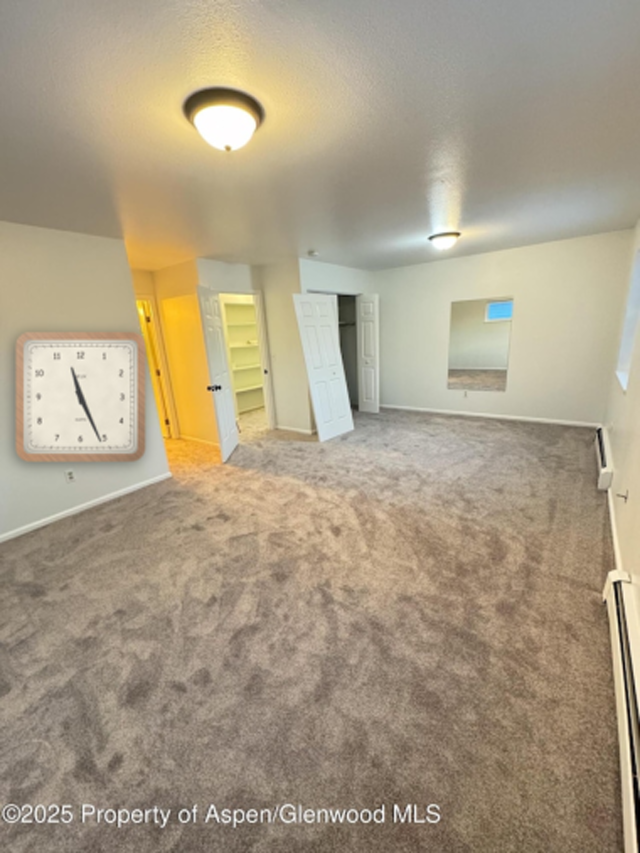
11:26
